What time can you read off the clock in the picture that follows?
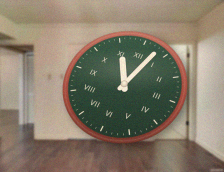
11:03
